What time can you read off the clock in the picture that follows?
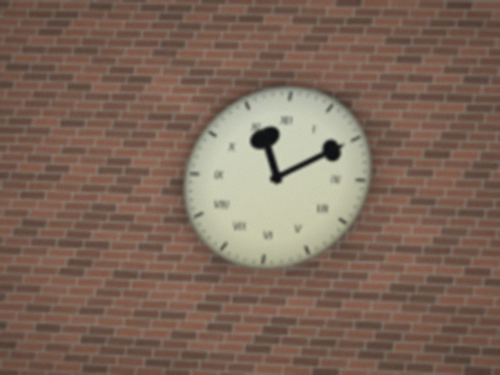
11:10
